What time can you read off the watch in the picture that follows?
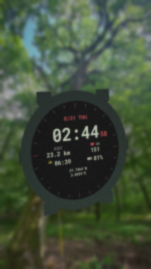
2:44
